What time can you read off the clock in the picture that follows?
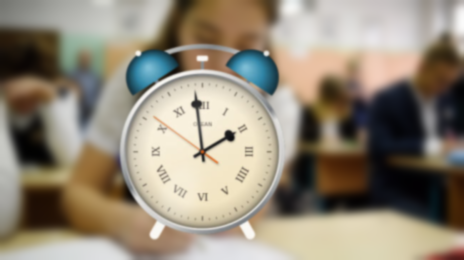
1:58:51
